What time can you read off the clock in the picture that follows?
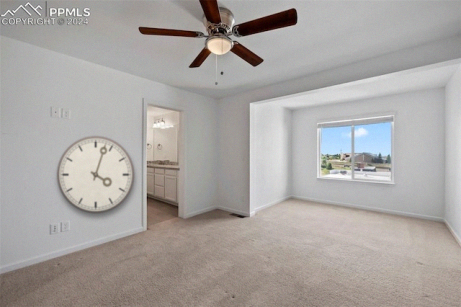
4:03
